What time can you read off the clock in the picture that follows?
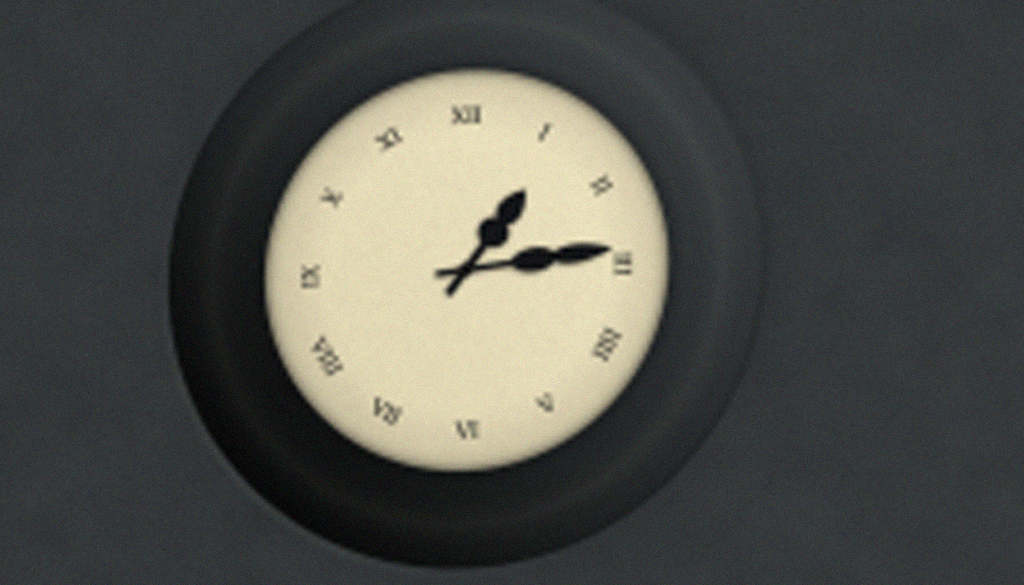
1:14
